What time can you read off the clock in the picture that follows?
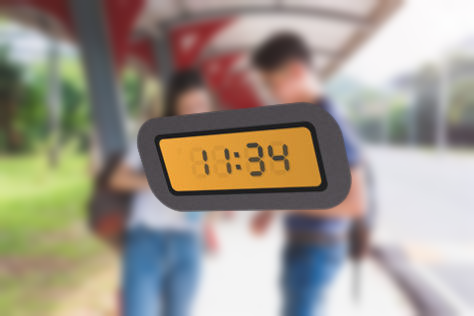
11:34
